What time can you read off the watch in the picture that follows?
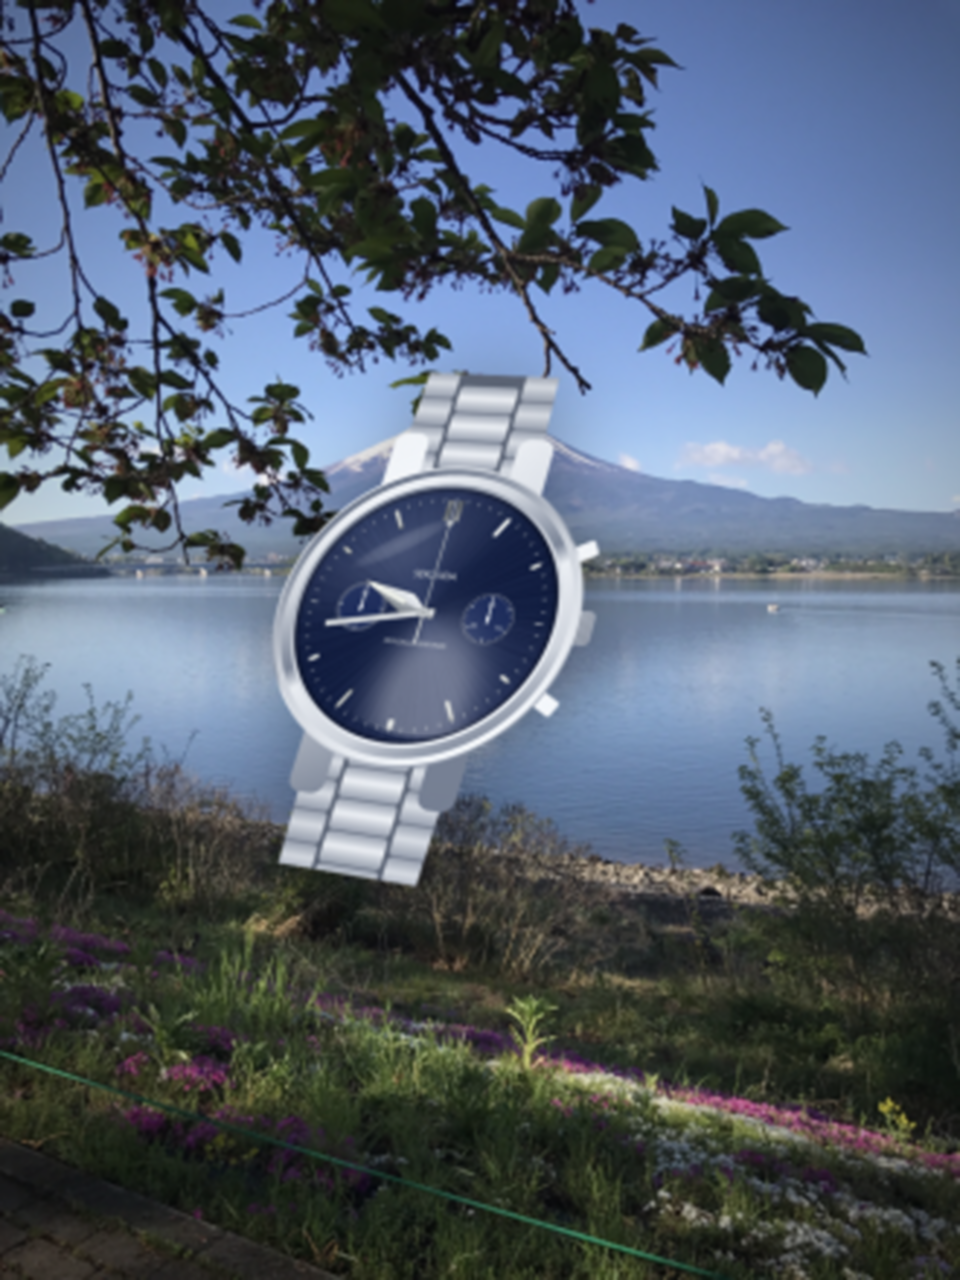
9:43
